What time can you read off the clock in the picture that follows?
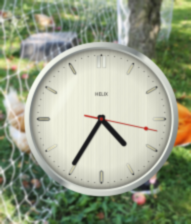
4:35:17
